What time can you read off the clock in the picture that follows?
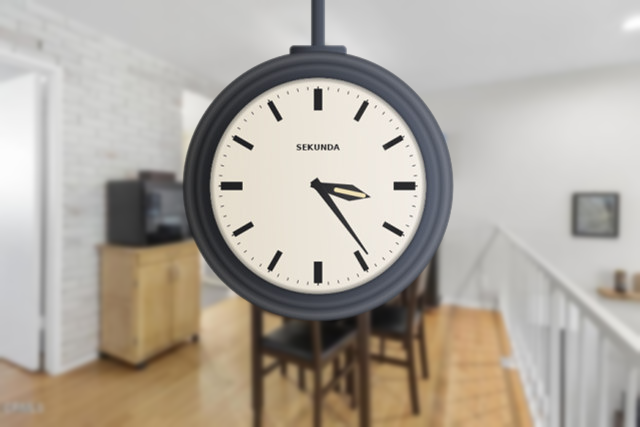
3:24
